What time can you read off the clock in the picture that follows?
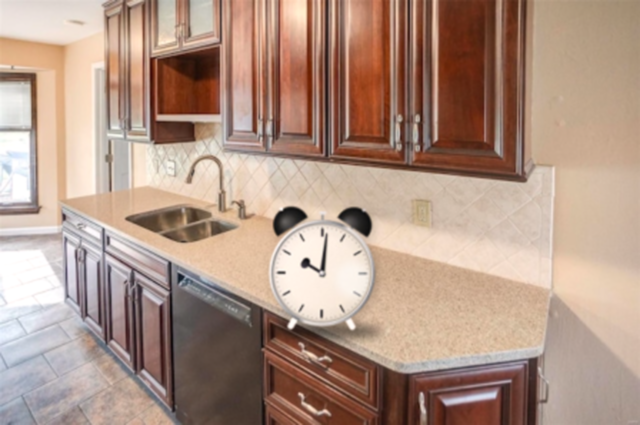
10:01
